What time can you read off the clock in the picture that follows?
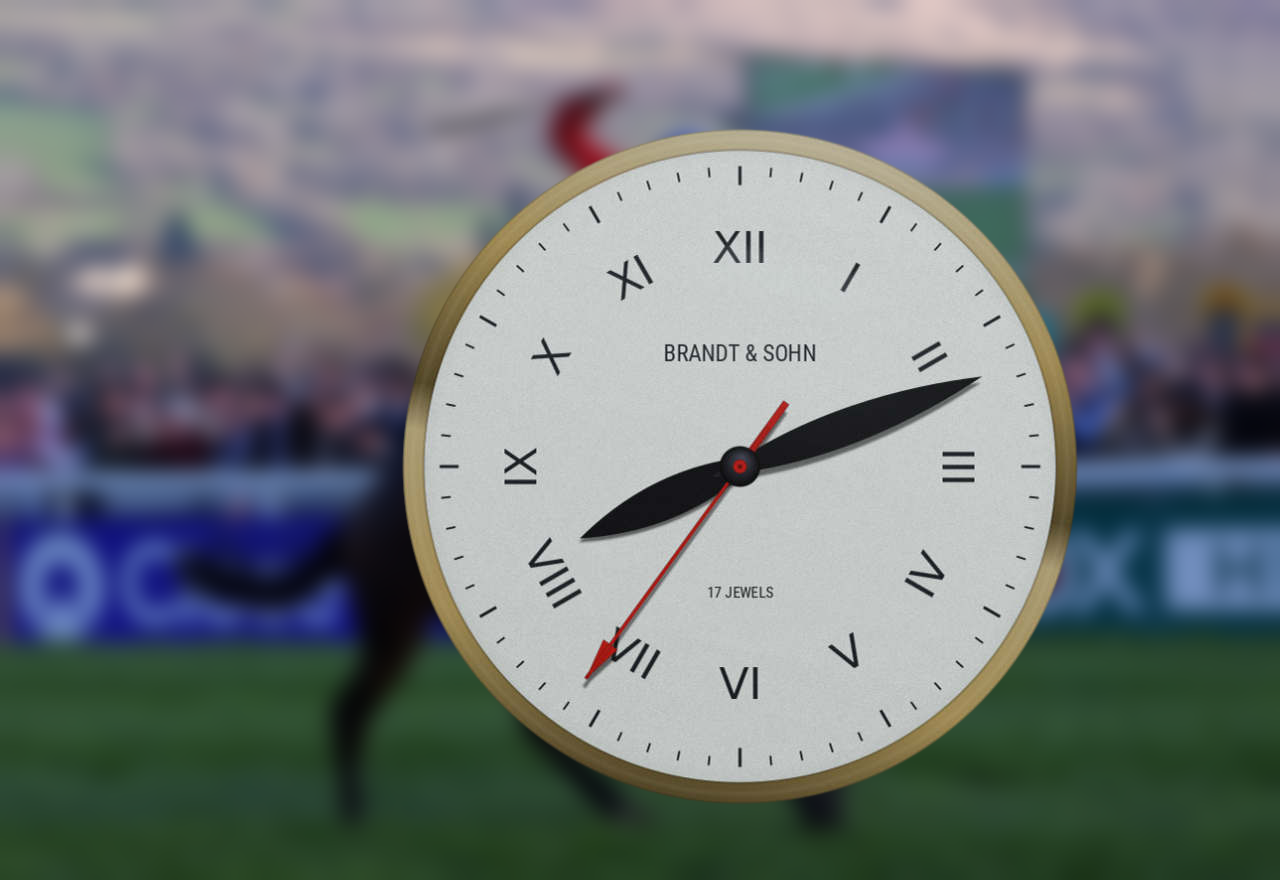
8:11:36
